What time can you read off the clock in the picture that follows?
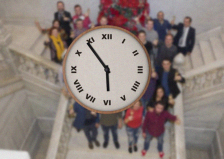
5:54
